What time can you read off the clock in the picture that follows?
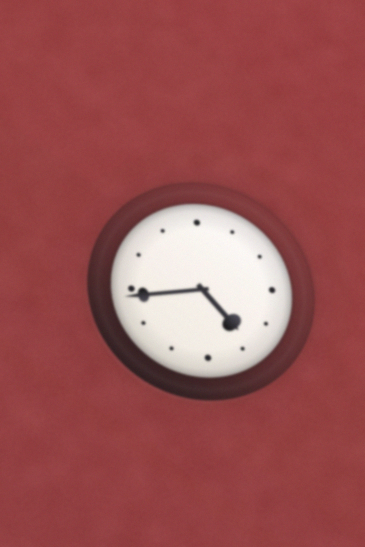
4:44
